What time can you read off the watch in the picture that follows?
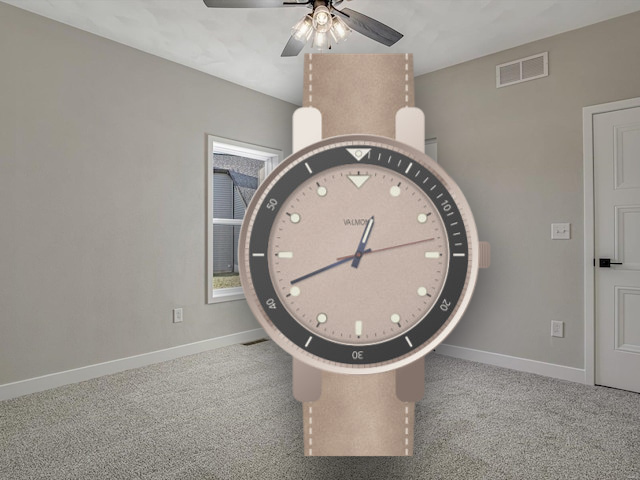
12:41:13
